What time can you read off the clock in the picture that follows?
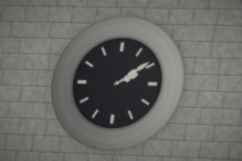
2:09
